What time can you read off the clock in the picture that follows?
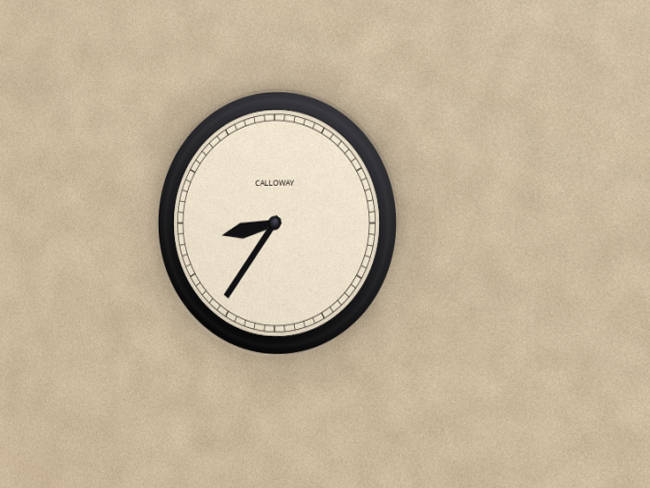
8:36
